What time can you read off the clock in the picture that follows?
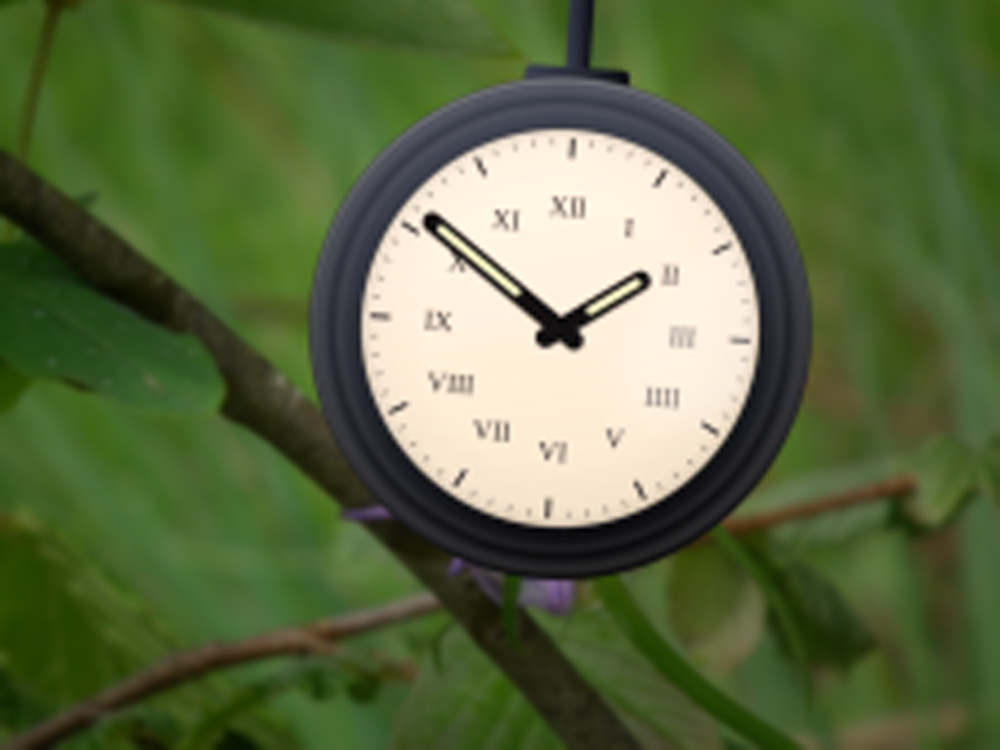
1:51
